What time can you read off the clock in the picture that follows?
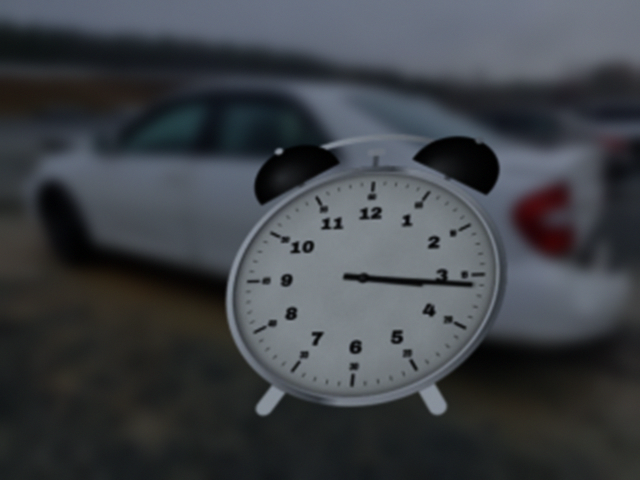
3:16
